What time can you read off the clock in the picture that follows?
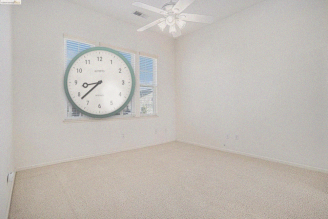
8:38
